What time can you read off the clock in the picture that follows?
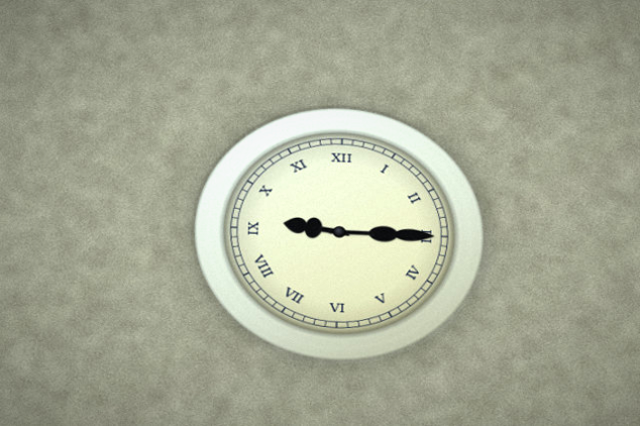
9:15
